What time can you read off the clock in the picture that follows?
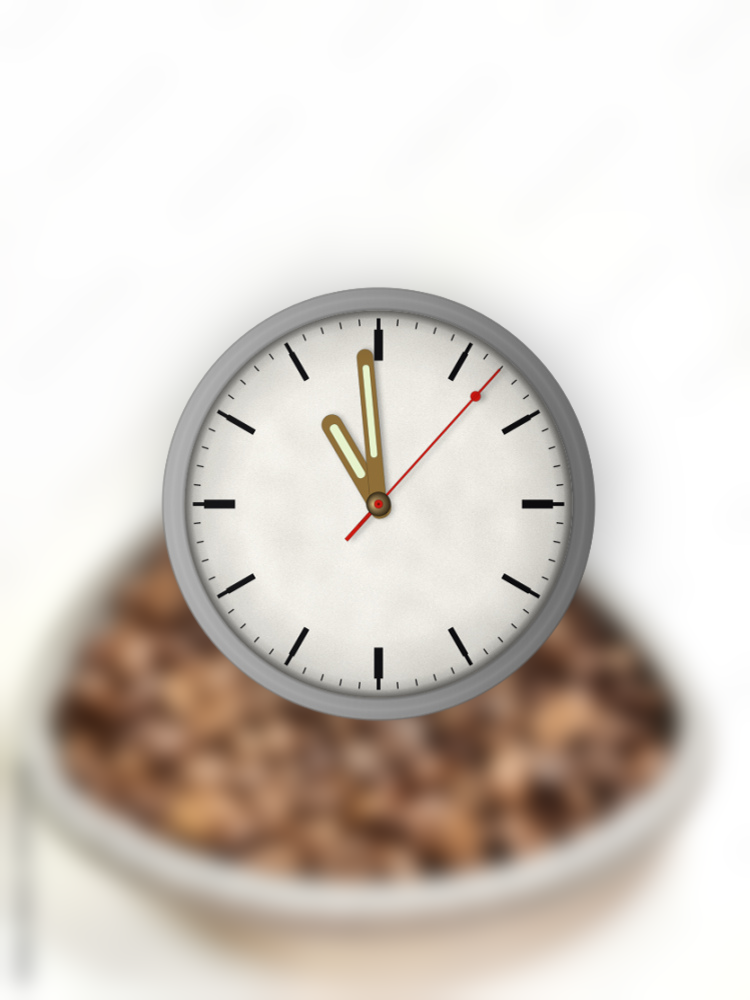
10:59:07
